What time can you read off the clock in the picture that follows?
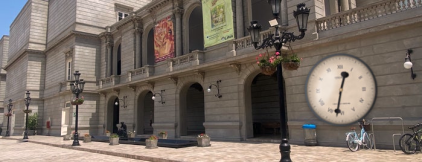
12:32
